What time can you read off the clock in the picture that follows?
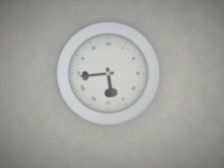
5:44
